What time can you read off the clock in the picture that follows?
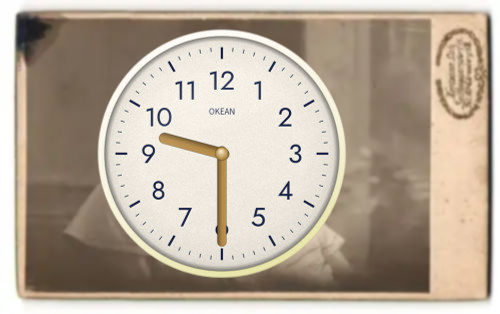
9:30
